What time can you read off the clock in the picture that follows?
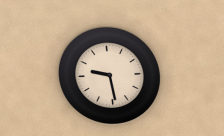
9:29
